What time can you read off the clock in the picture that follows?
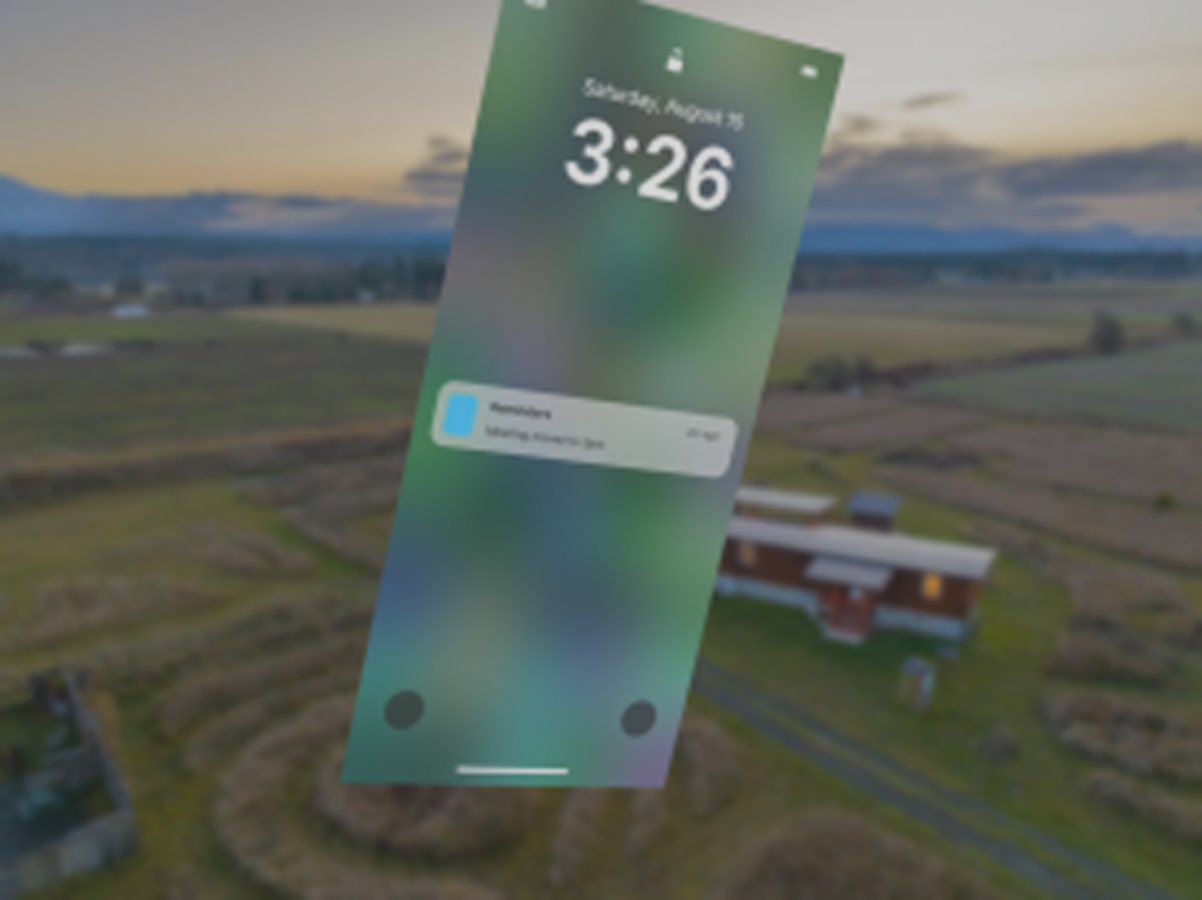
3:26
